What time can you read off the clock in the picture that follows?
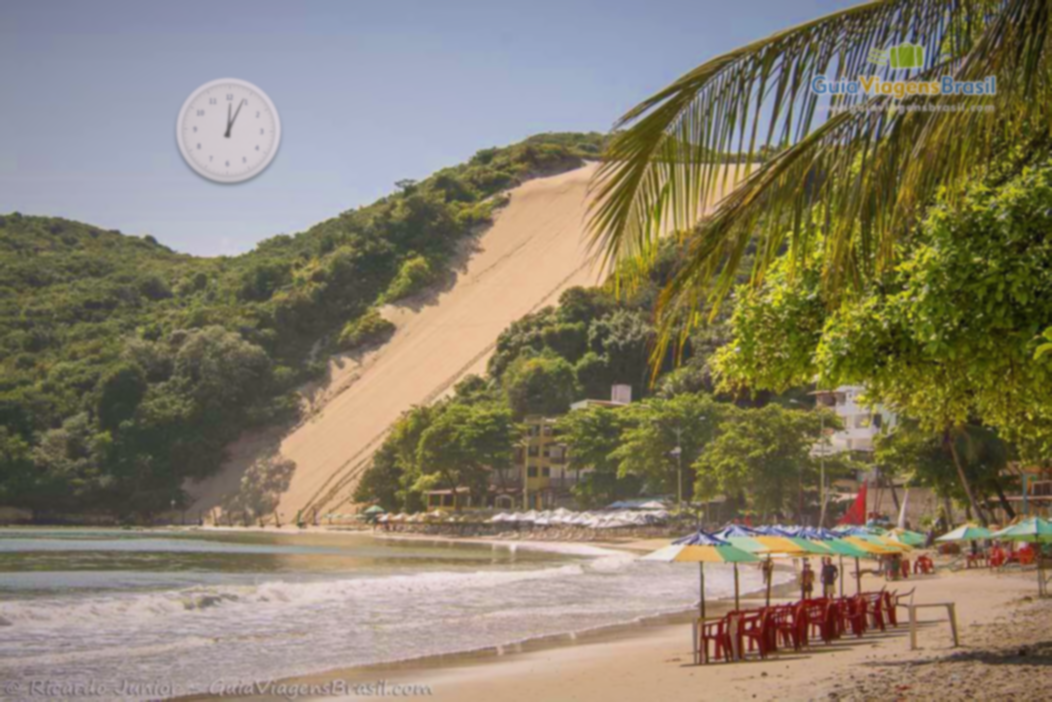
12:04
